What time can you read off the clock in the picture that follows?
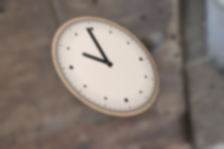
9:59
